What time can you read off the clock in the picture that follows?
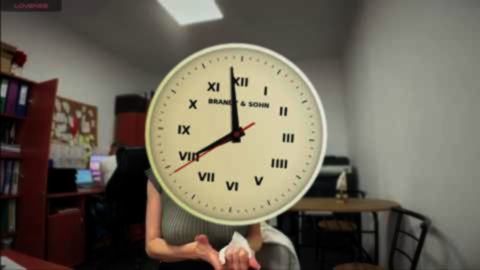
7:58:39
